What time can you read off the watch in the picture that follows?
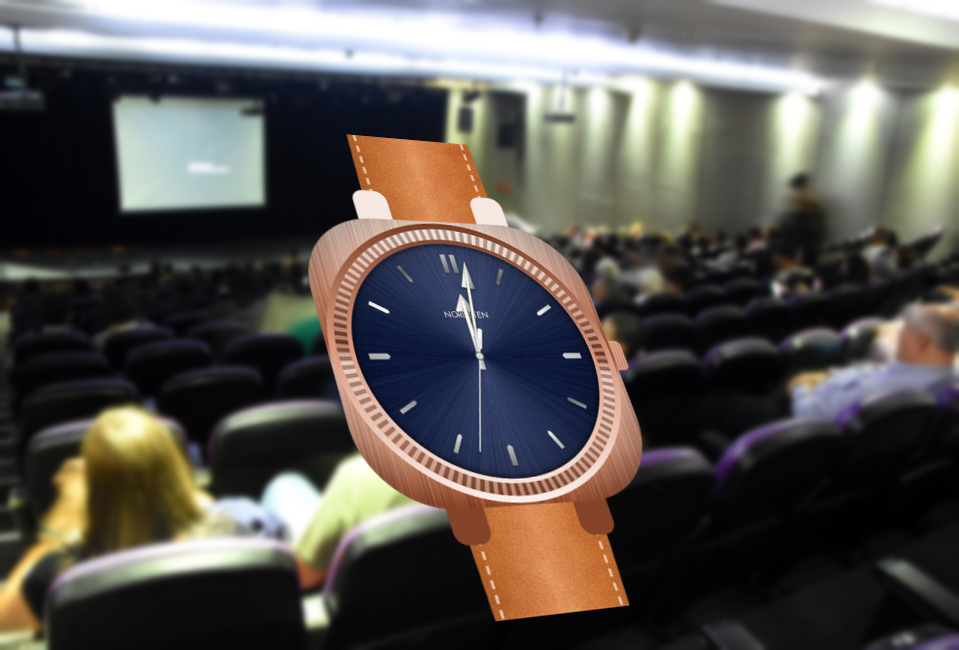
12:01:33
